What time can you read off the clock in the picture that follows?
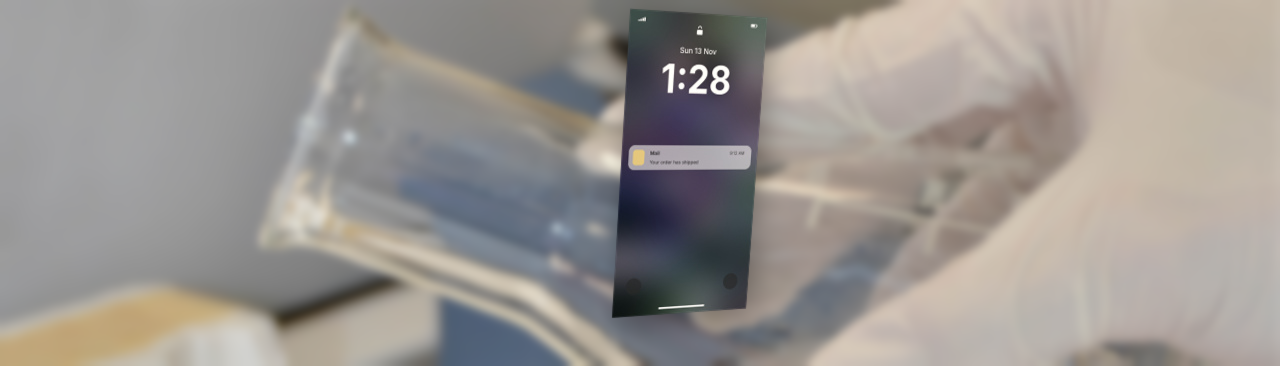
1:28
